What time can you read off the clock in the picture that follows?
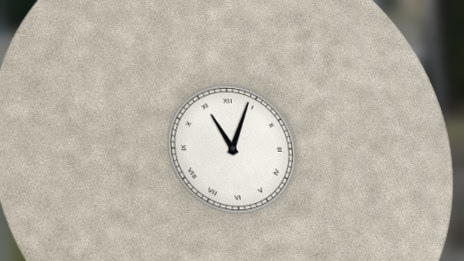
11:04
